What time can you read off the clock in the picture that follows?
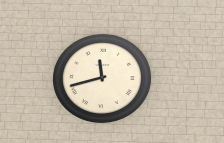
11:42
